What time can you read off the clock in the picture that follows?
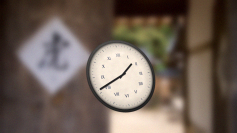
1:41
